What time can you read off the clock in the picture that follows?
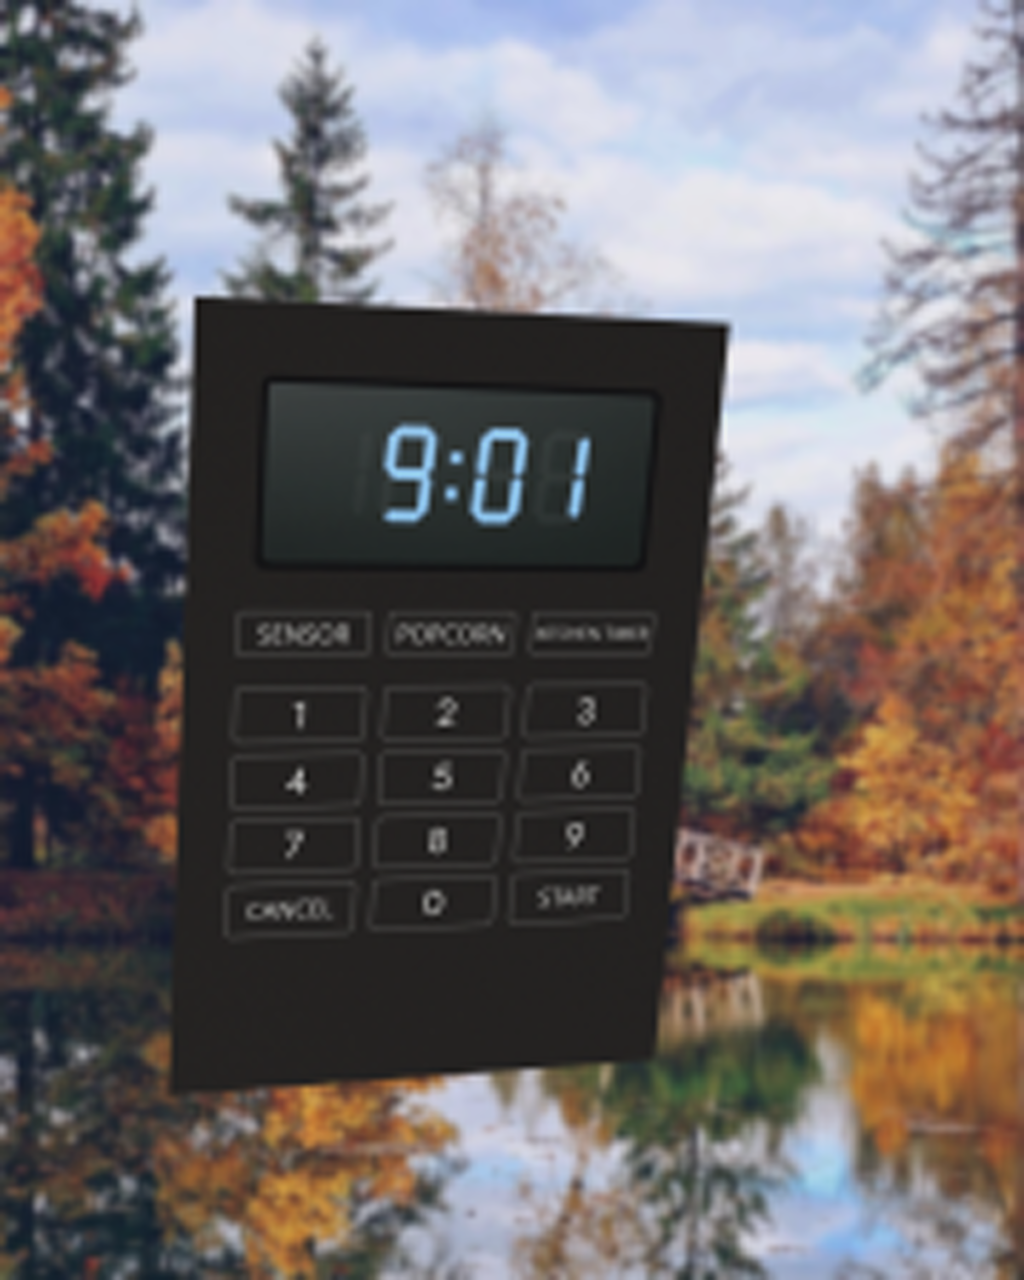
9:01
